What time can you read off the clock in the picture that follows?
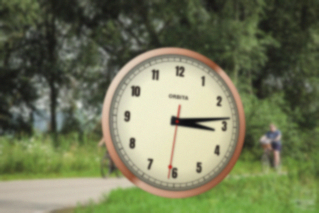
3:13:31
